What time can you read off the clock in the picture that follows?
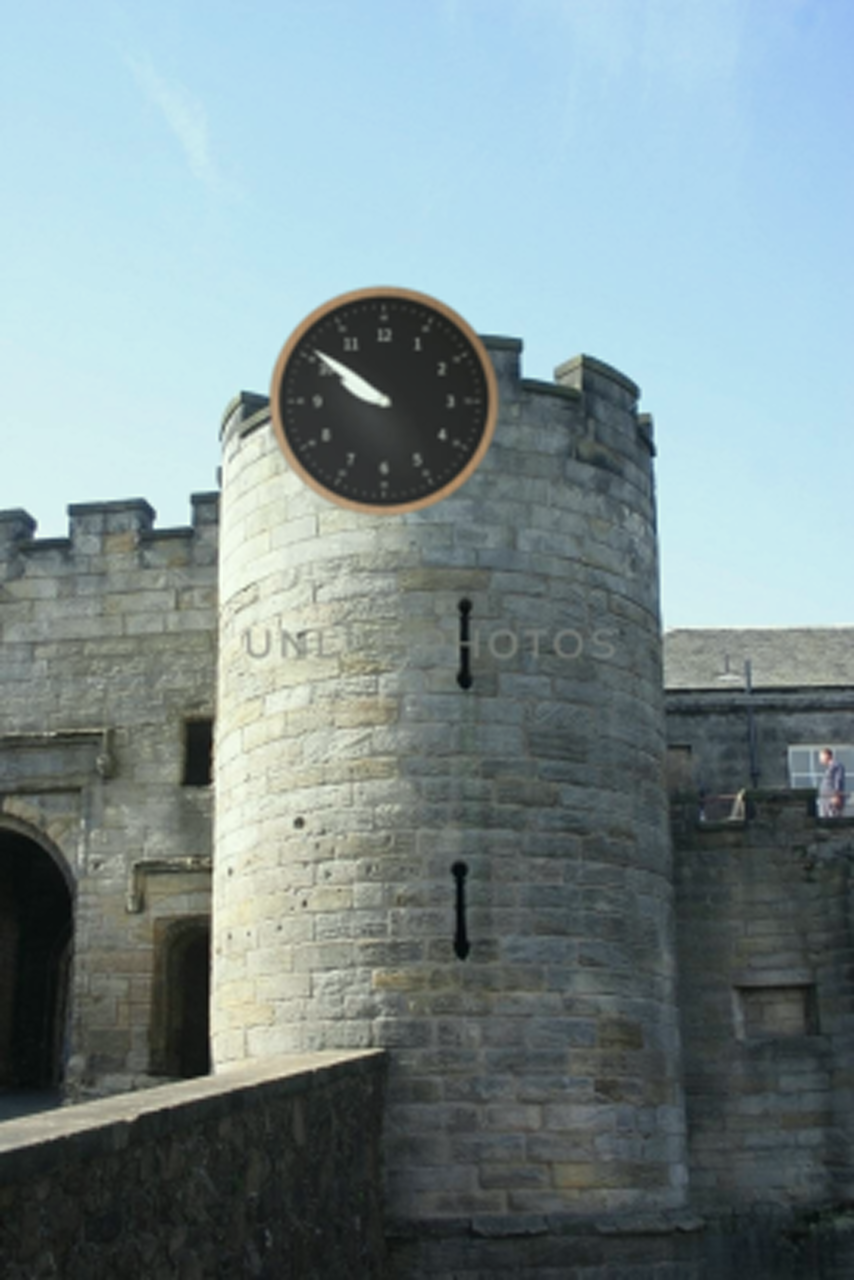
9:51
